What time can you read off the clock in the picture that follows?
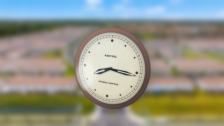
8:16
